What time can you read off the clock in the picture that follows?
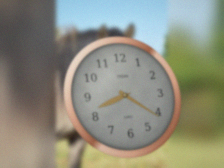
8:21
